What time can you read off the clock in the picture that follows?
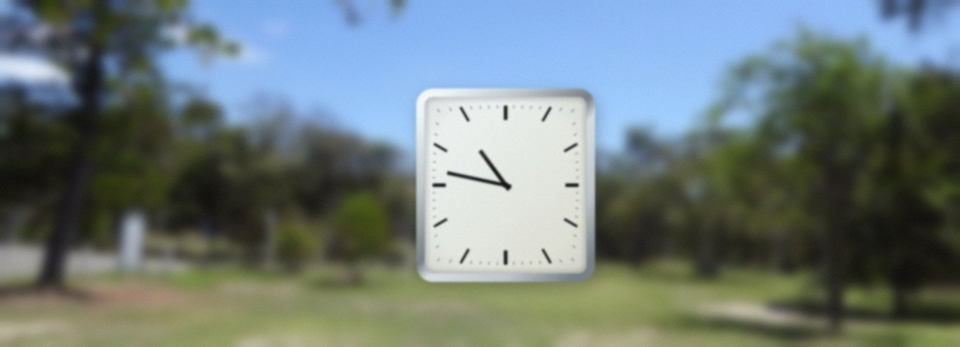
10:47
